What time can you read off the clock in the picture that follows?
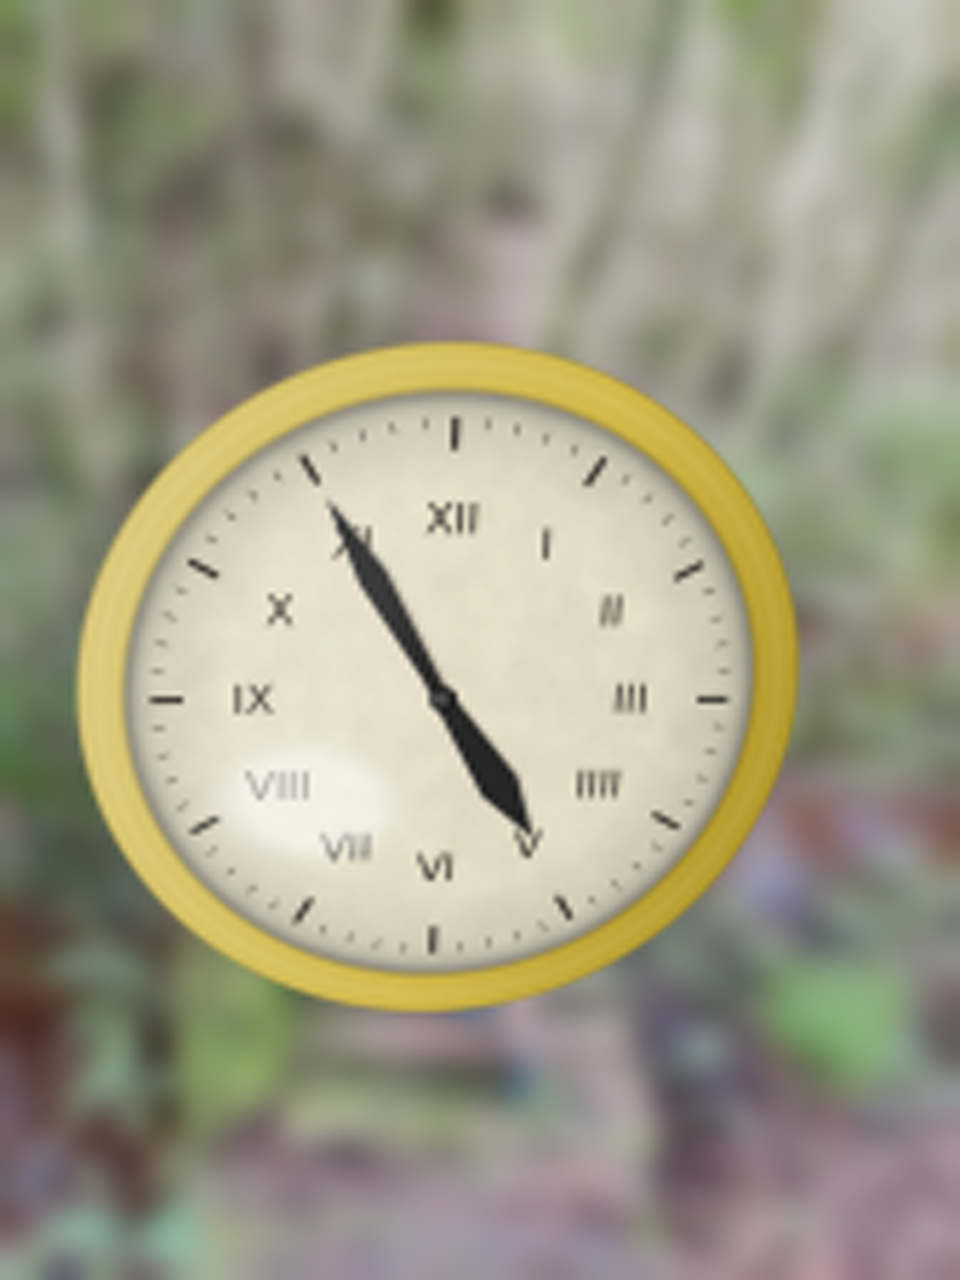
4:55
